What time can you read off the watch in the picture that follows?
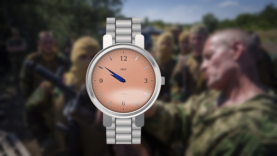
9:51
